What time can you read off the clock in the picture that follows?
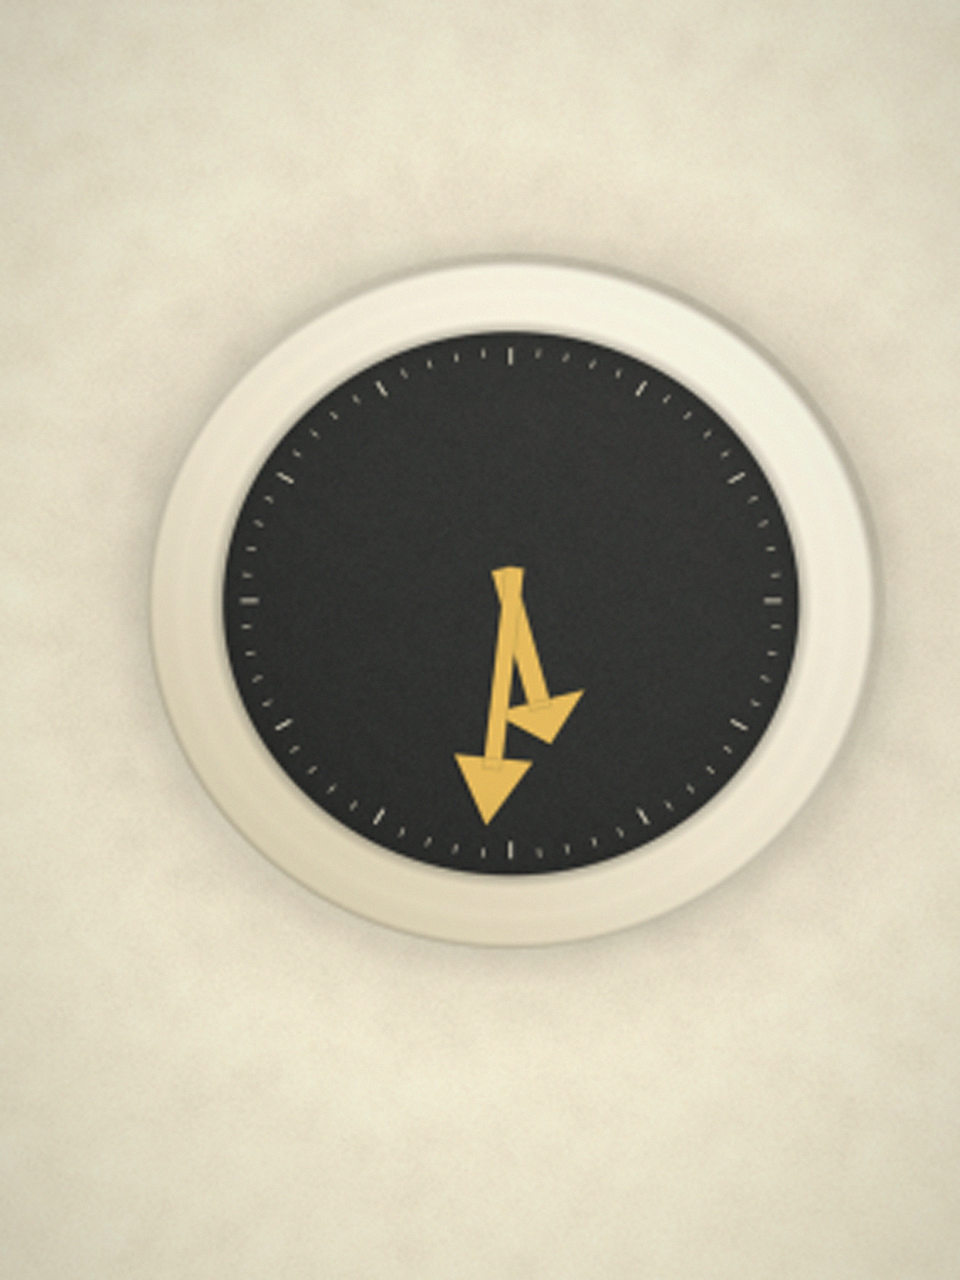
5:31
